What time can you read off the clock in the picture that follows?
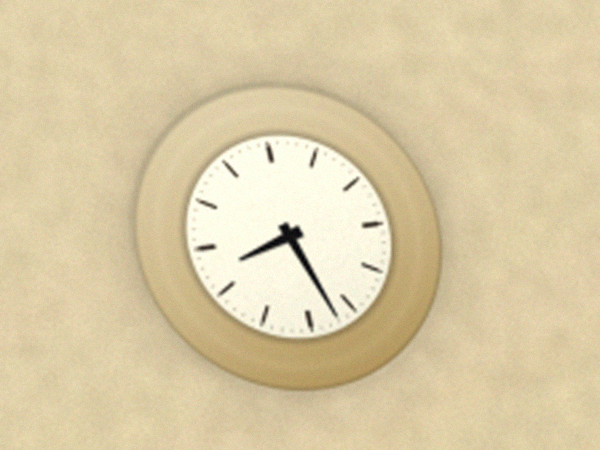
8:27
